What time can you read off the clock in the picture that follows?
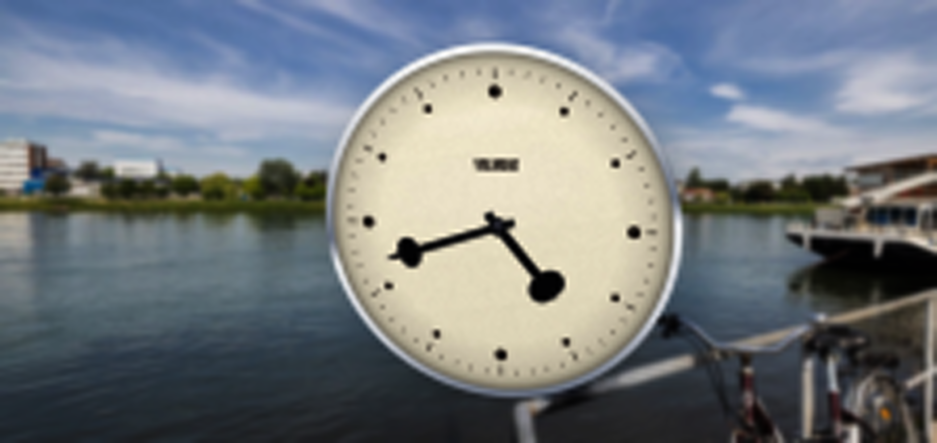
4:42
